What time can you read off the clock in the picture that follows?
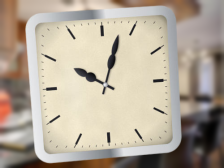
10:03
